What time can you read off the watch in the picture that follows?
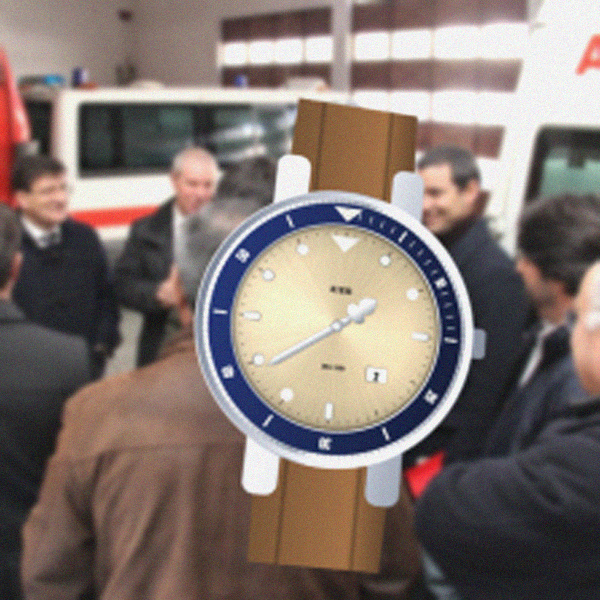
1:39
